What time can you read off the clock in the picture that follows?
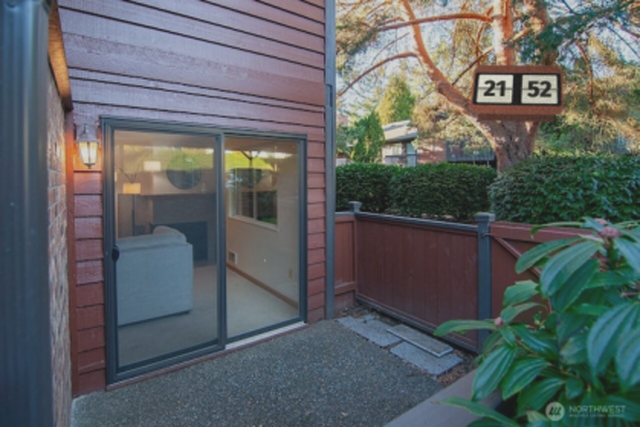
21:52
